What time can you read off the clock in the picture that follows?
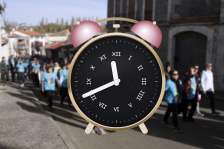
11:41
